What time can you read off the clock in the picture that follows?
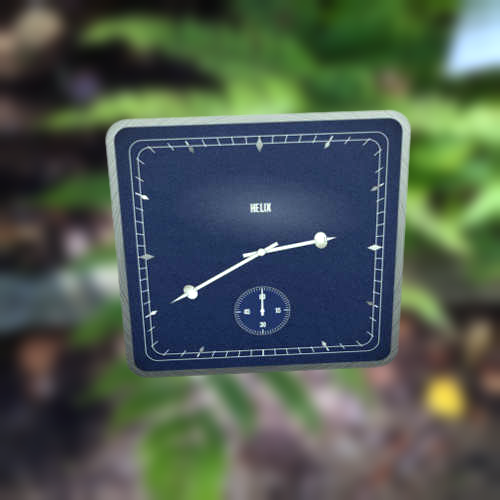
2:40
